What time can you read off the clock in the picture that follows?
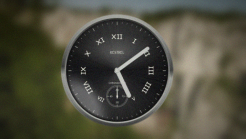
5:09
